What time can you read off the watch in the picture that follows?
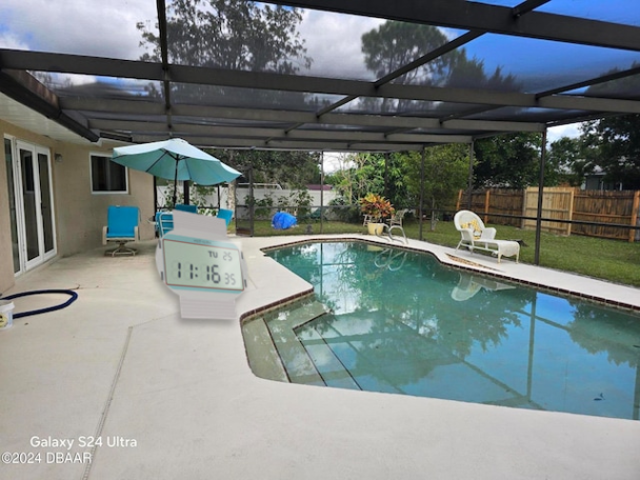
11:16:35
